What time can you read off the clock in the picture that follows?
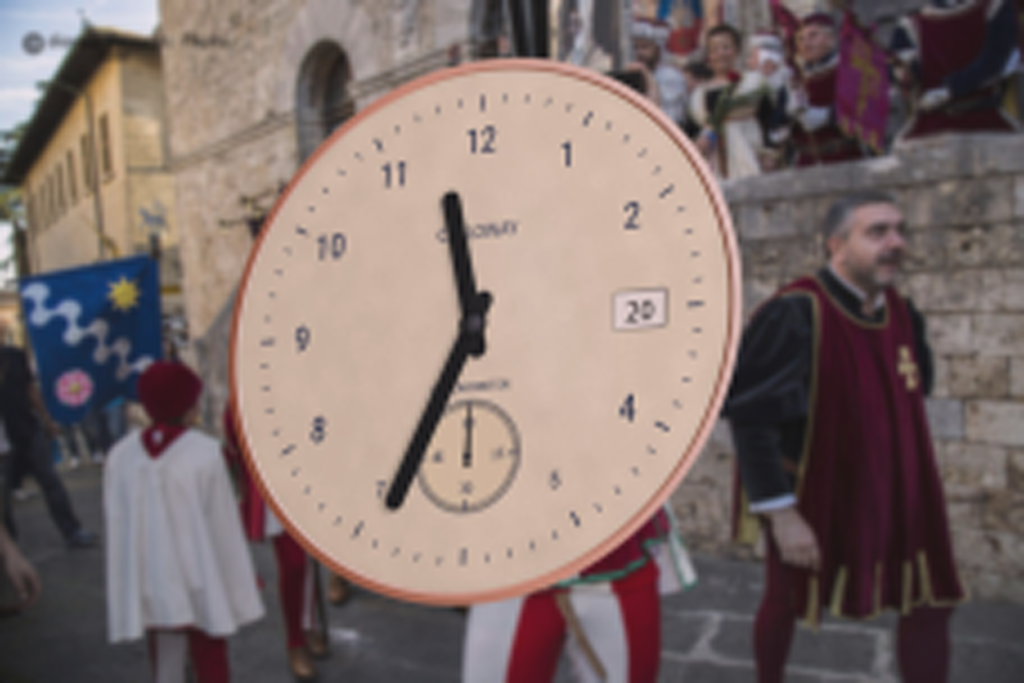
11:34
